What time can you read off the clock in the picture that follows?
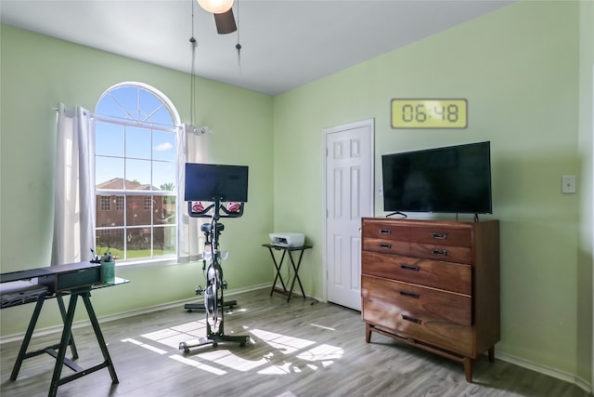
6:48
